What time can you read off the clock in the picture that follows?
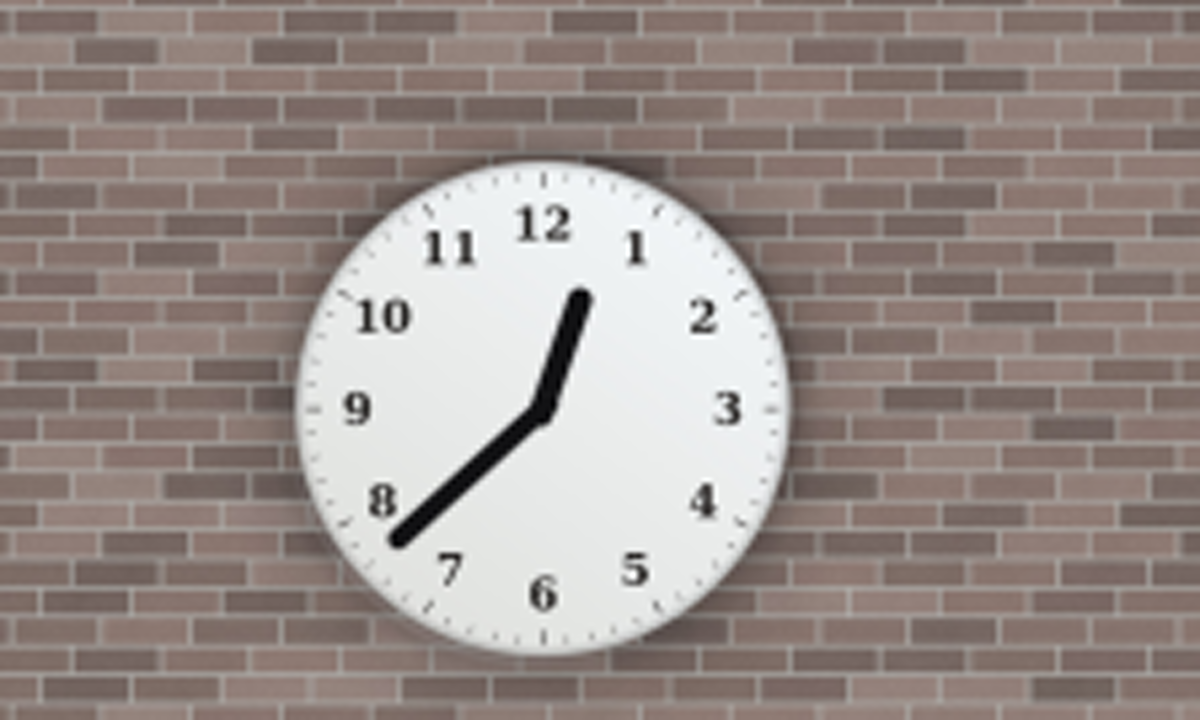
12:38
